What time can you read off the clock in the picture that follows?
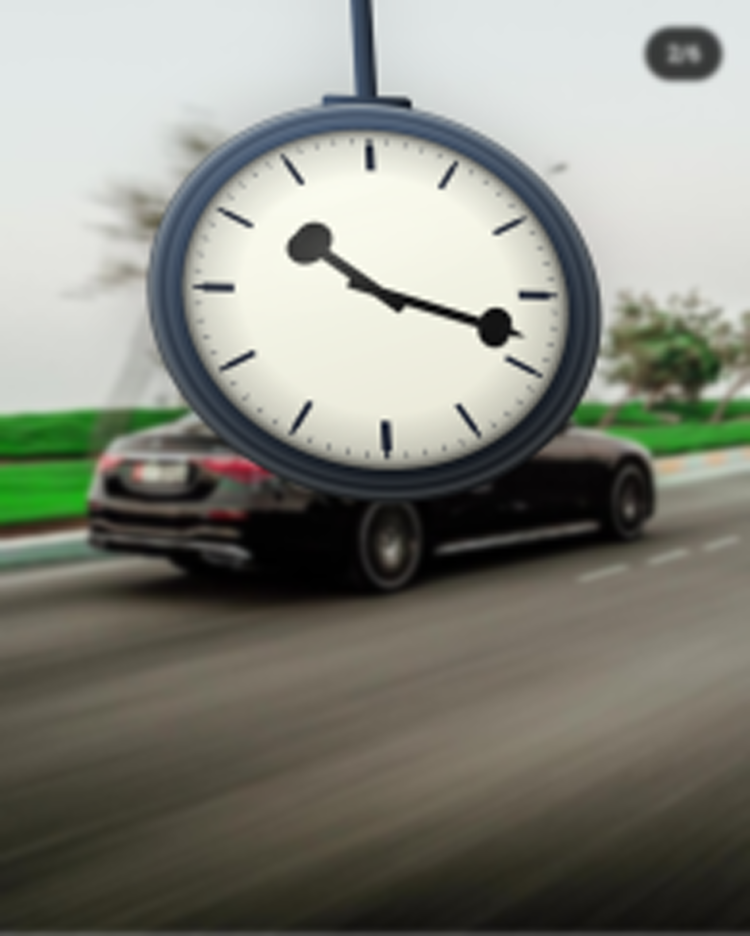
10:18
